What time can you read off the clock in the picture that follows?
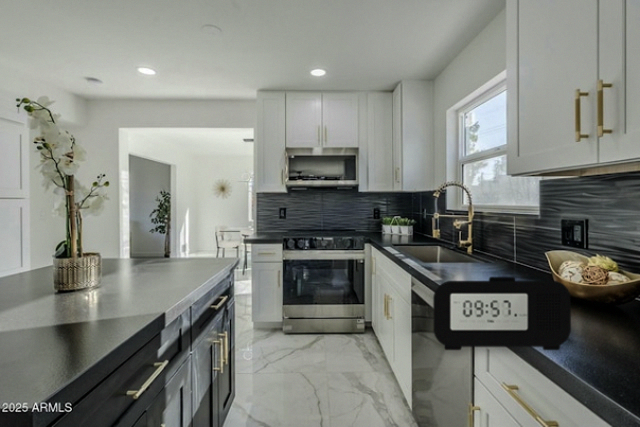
9:57
